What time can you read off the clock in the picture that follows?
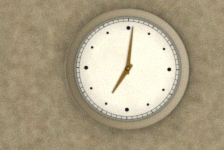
7:01
